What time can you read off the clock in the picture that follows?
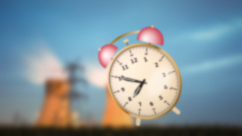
7:50
